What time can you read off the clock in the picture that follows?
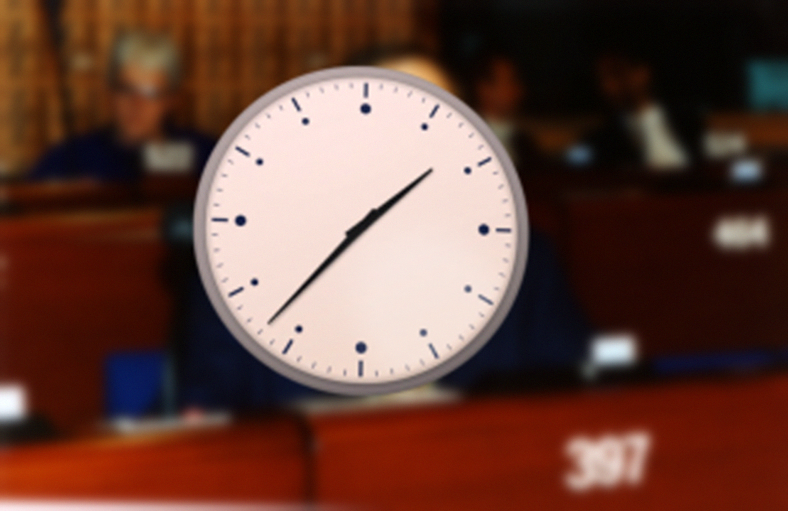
1:37
